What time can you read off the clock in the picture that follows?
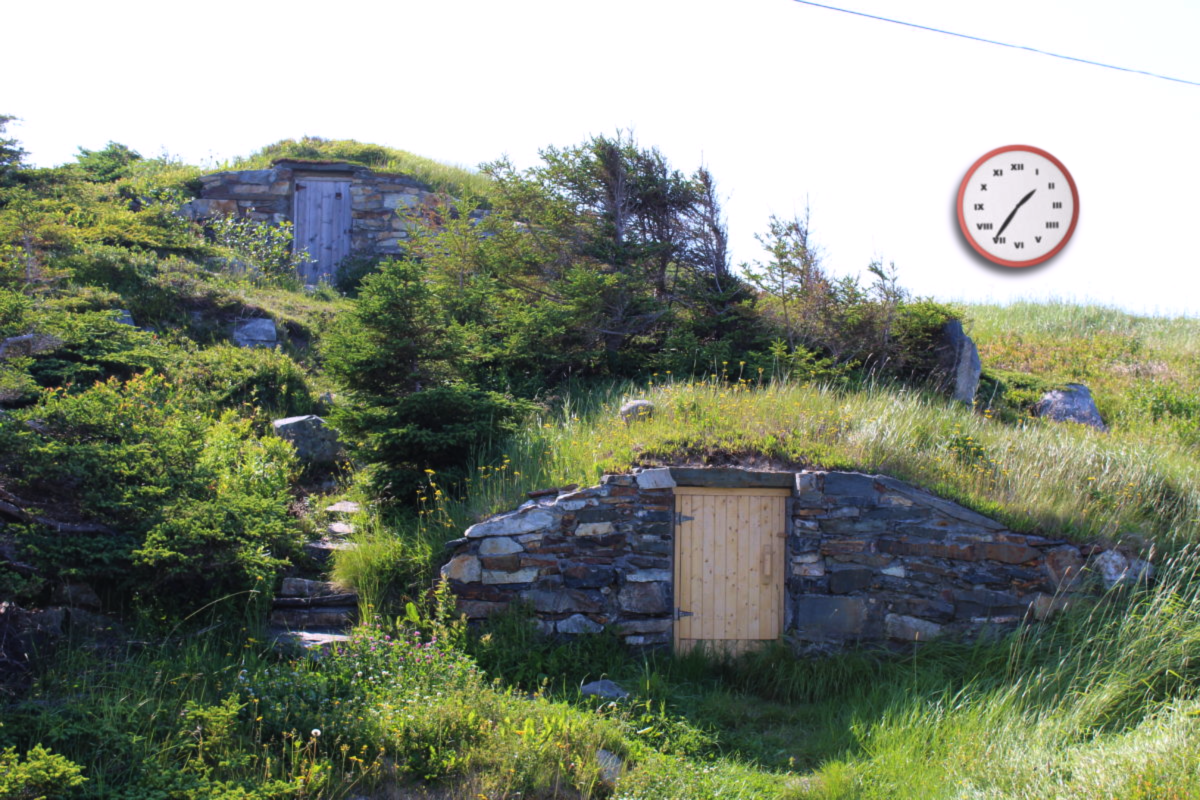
1:36
